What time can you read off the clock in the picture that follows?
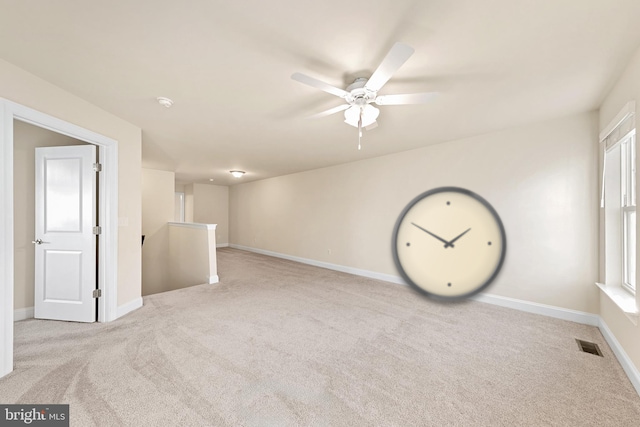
1:50
